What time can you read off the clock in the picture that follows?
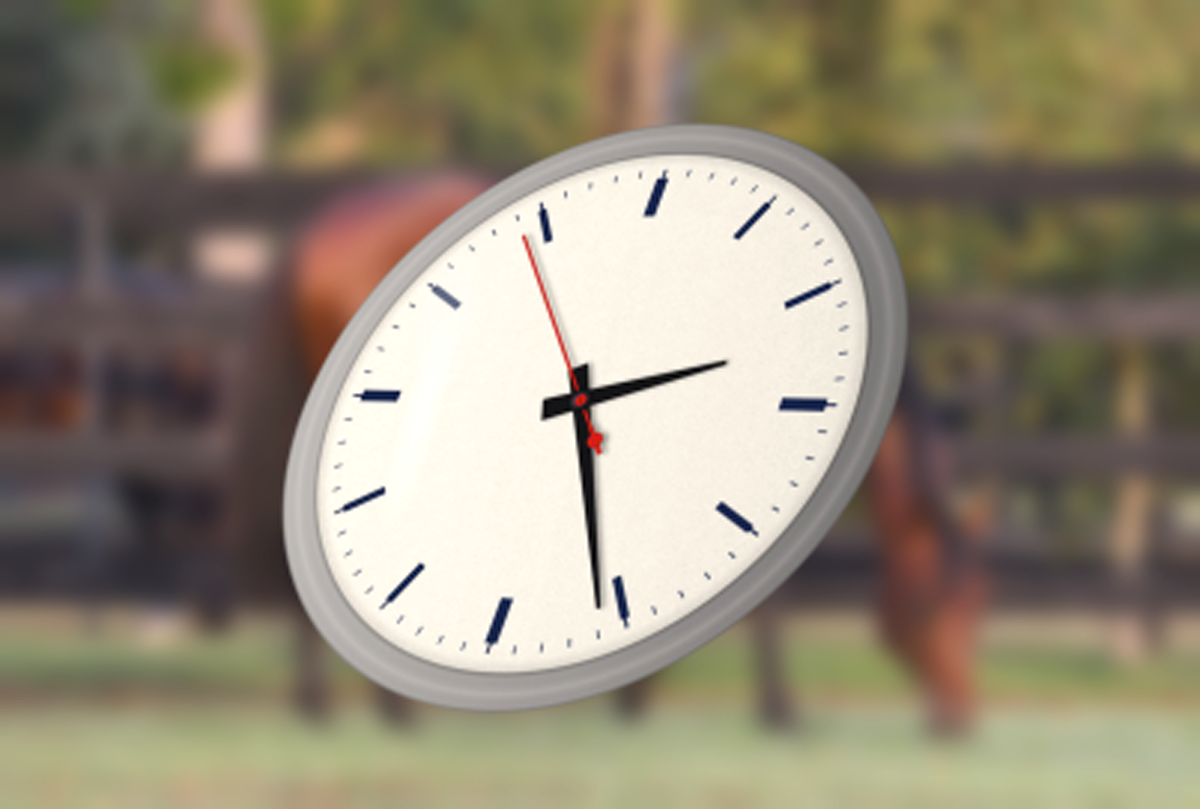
2:25:54
